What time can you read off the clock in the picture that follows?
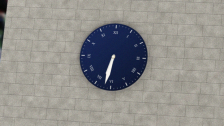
6:32
